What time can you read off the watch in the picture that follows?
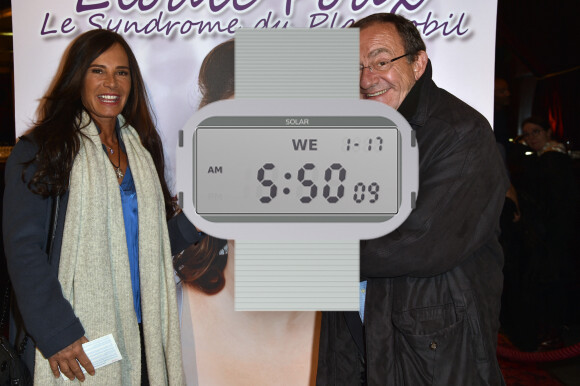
5:50:09
